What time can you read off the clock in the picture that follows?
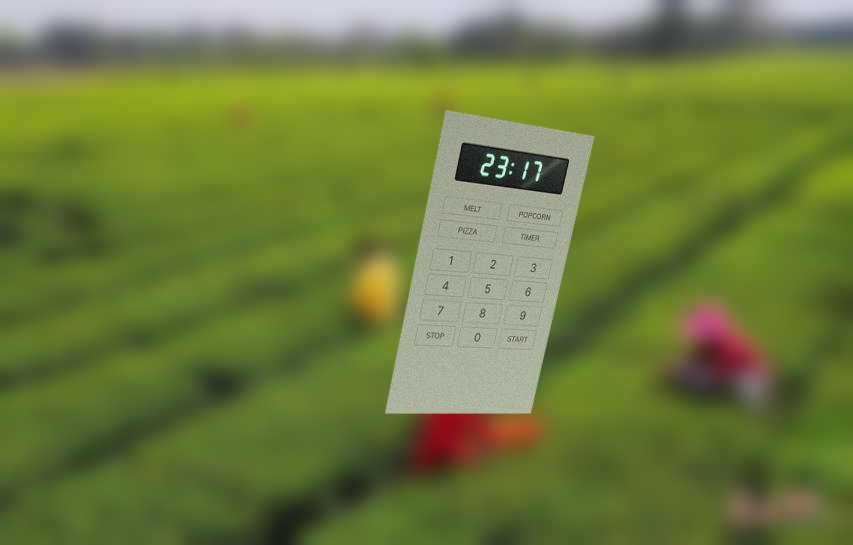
23:17
